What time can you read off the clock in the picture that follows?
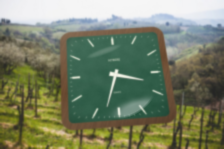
3:33
